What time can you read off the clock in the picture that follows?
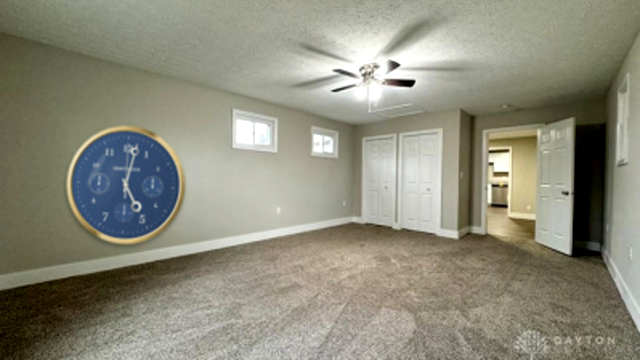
5:02
